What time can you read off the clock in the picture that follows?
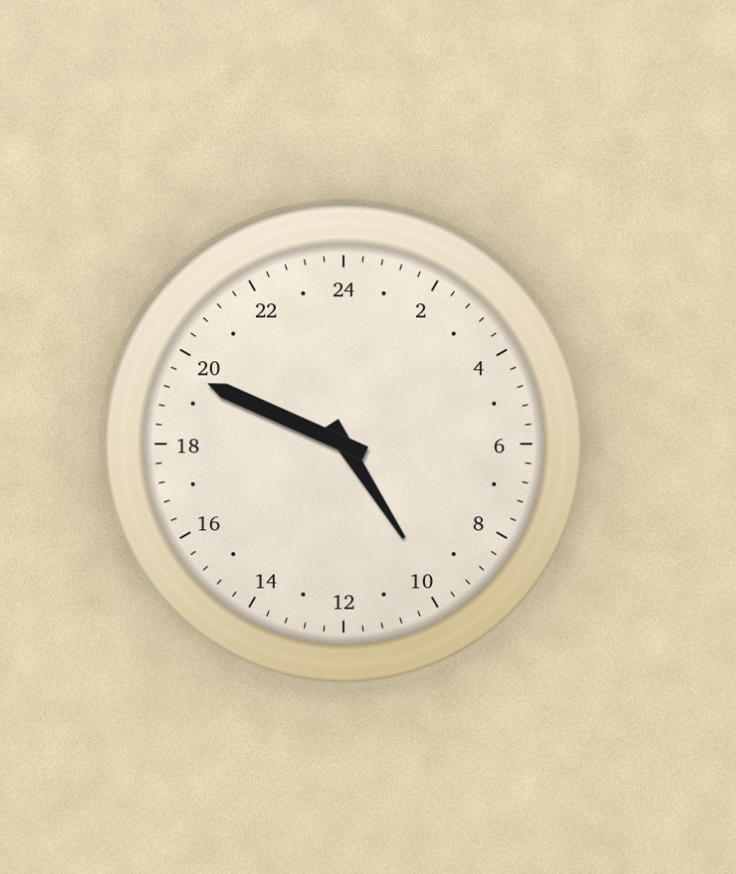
9:49
